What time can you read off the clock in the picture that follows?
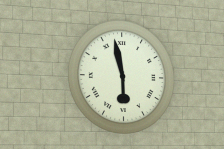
5:58
